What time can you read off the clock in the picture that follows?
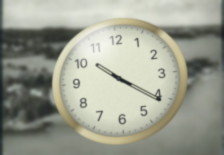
10:21
